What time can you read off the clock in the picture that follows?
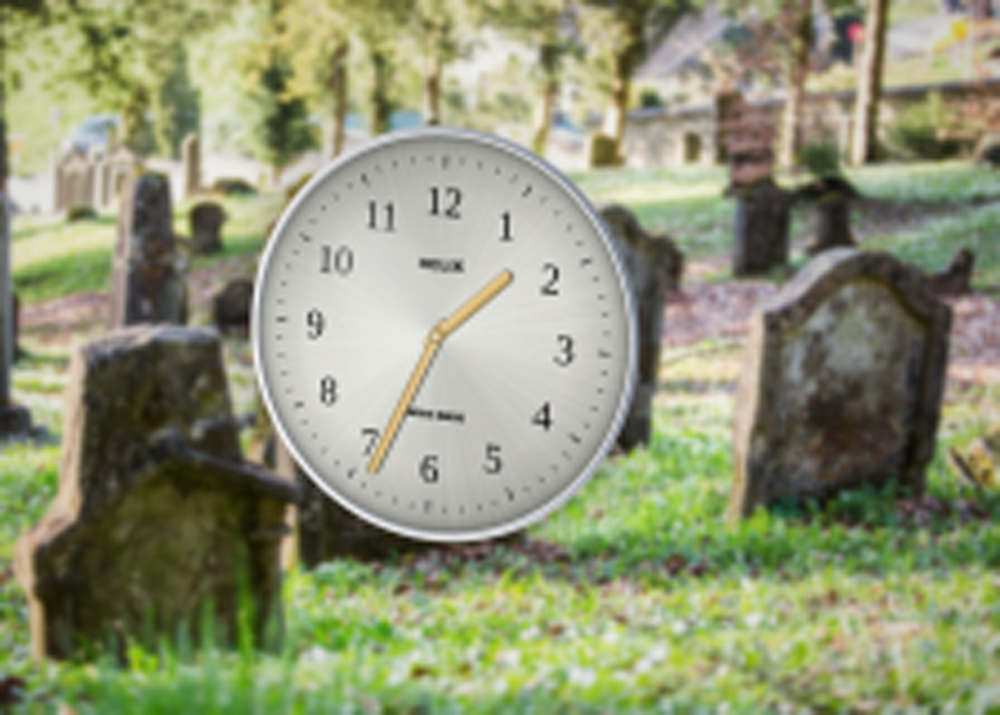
1:34
